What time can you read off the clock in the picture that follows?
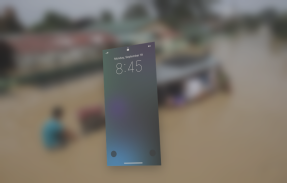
8:45
